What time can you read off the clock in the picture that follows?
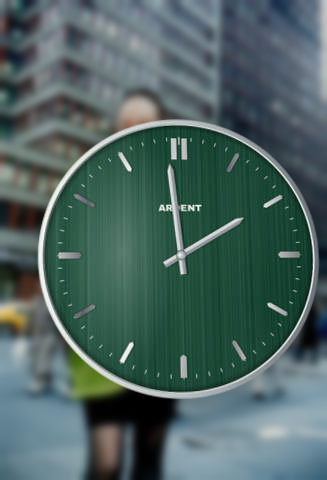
1:59
